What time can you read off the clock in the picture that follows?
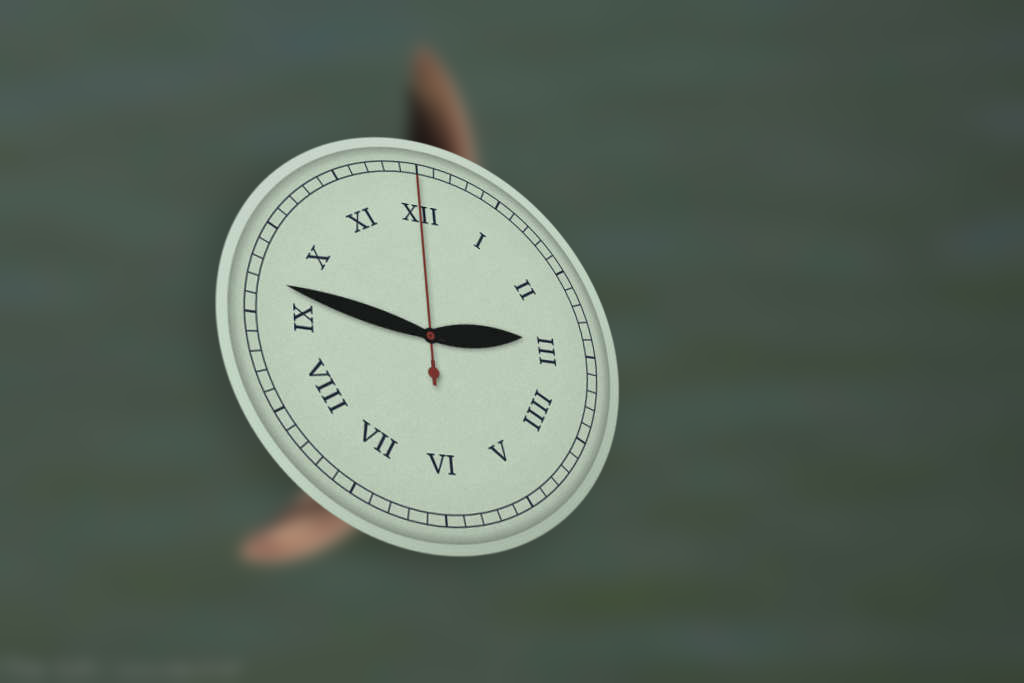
2:47:00
